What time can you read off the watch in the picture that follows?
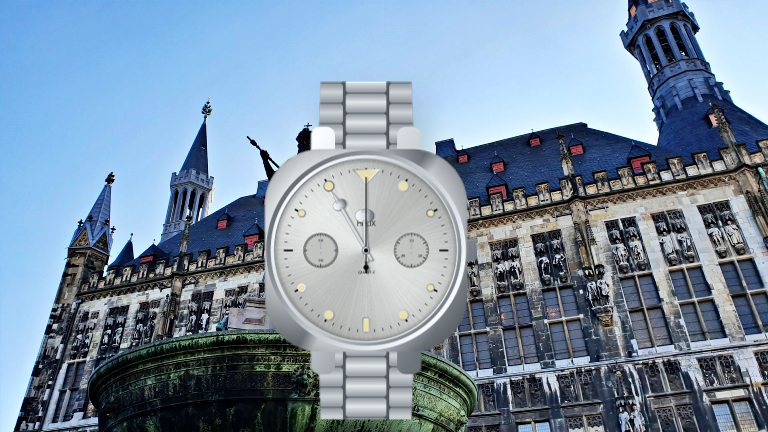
11:55
